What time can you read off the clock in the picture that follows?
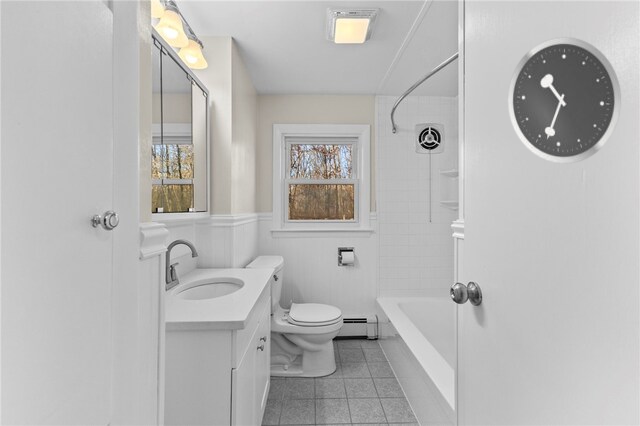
10:33
